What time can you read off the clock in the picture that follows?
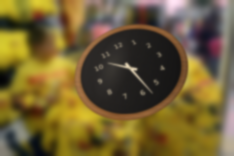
10:28
